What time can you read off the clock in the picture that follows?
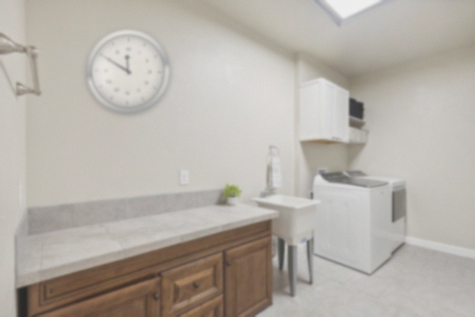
11:50
